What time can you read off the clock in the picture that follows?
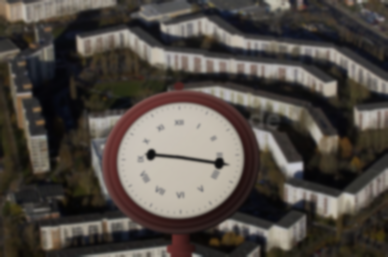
9:17
